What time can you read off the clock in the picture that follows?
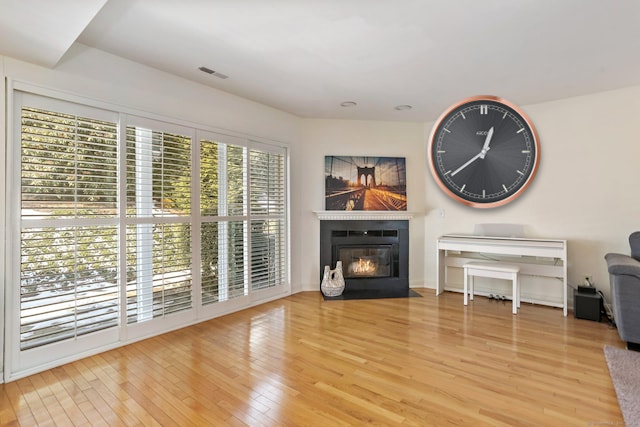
12:39
